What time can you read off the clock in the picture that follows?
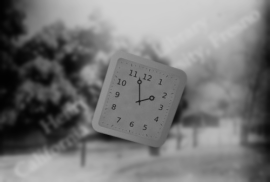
1:57
